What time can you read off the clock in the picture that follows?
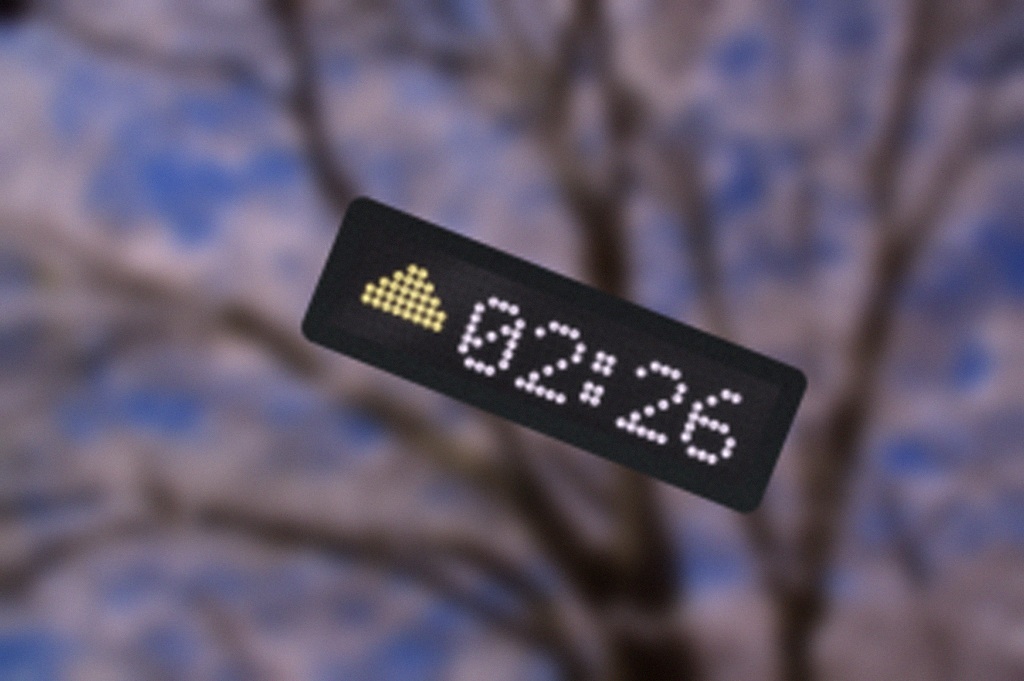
2:26
